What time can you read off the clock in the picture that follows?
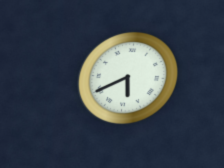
5:40
